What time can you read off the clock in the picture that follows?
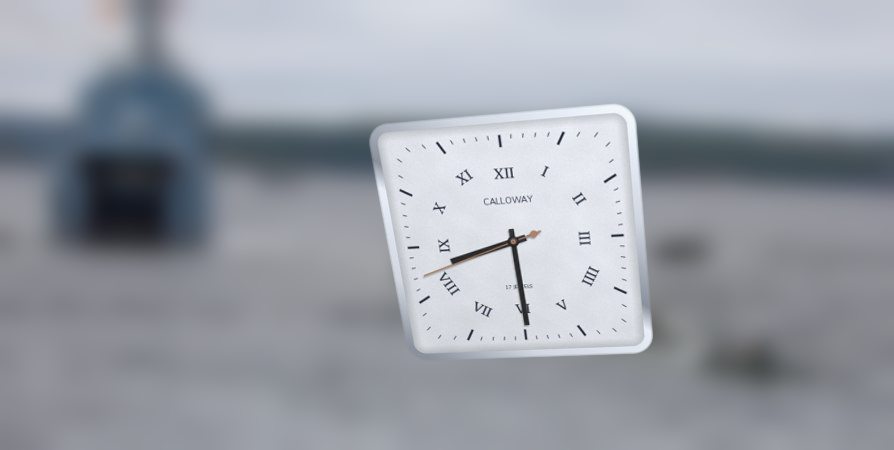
8:29:42
